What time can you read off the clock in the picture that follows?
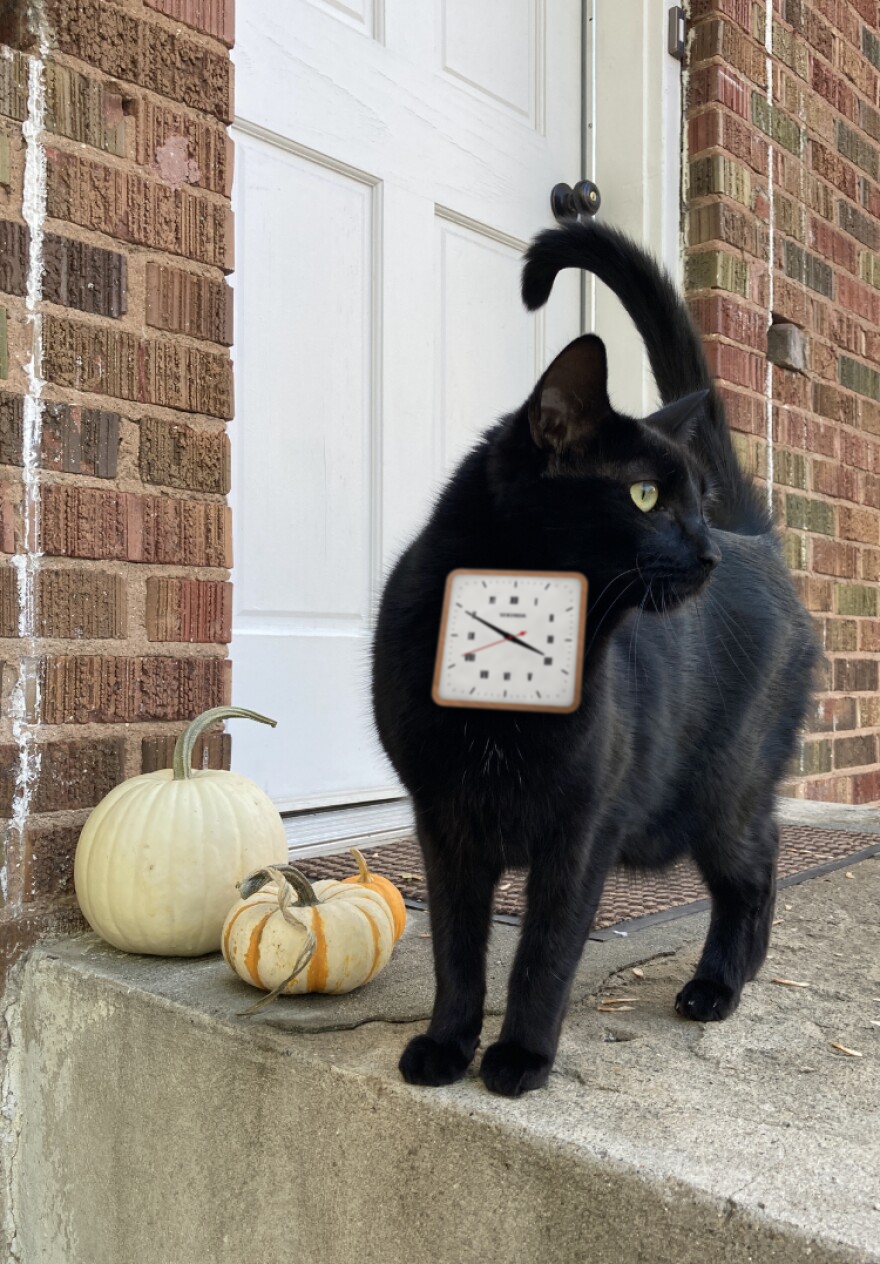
3:49:41
